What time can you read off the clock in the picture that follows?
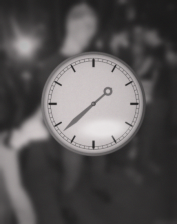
1:38
